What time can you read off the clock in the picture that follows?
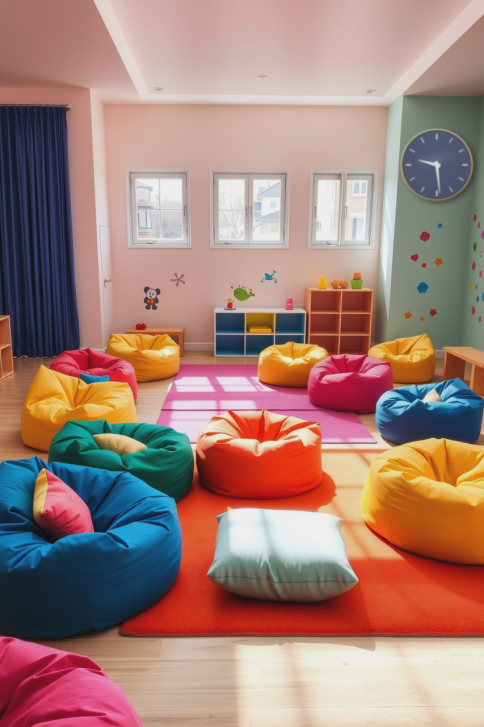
9:29
